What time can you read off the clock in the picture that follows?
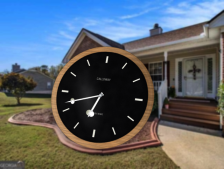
6:42
